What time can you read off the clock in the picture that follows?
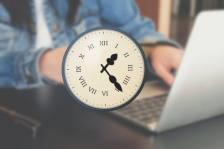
1:24
